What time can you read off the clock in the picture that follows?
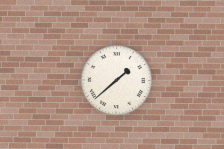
1:38
